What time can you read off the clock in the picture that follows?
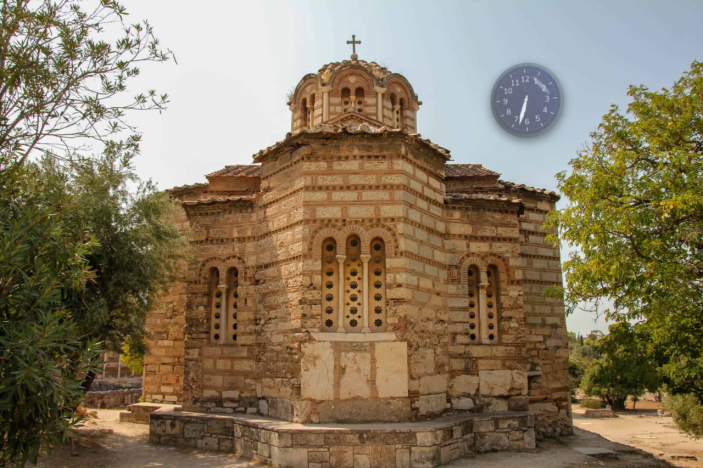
6:33
